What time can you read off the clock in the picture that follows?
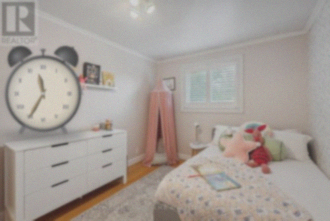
11:35
